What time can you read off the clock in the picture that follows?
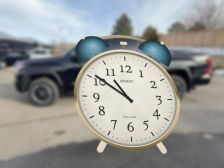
10:51
